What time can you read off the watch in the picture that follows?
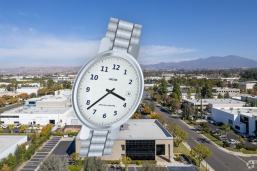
3:38
